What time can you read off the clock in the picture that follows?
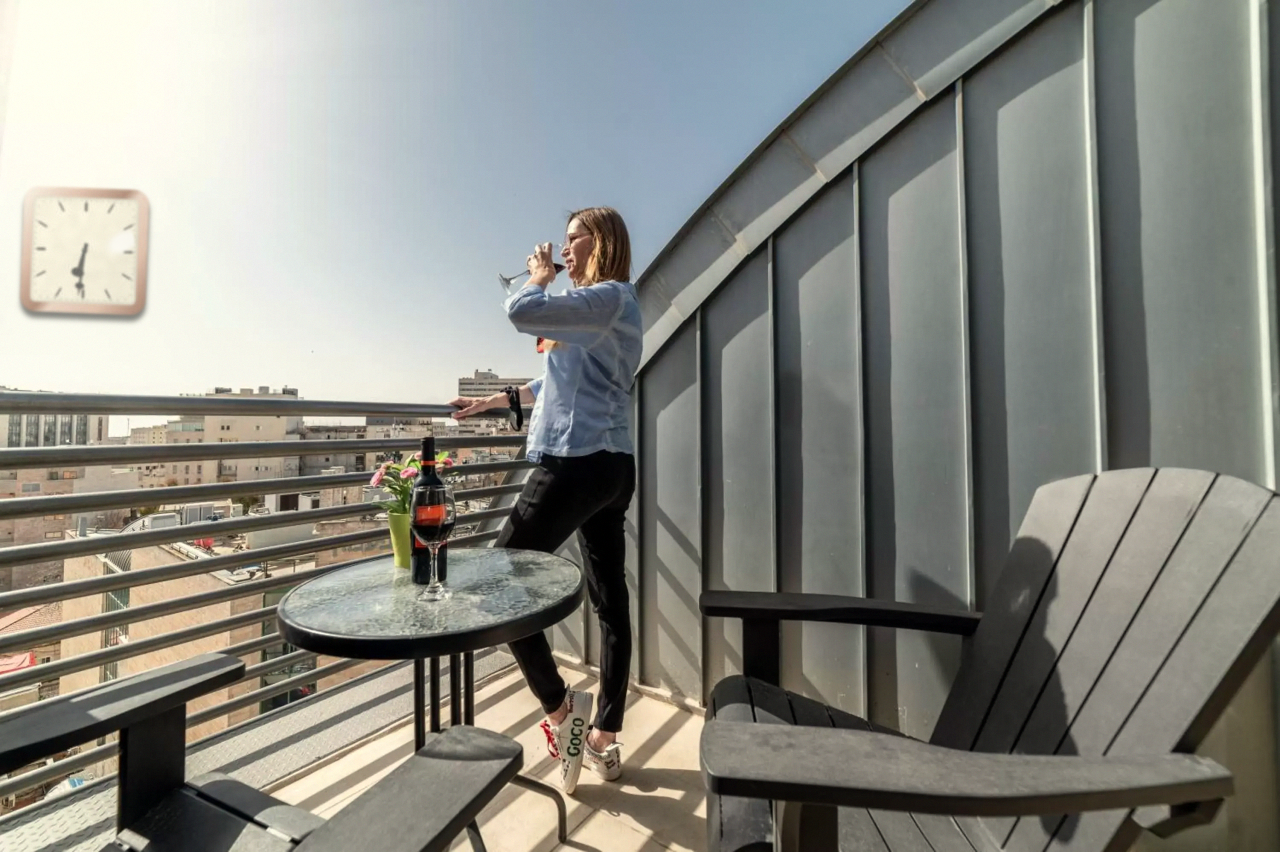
6:31
